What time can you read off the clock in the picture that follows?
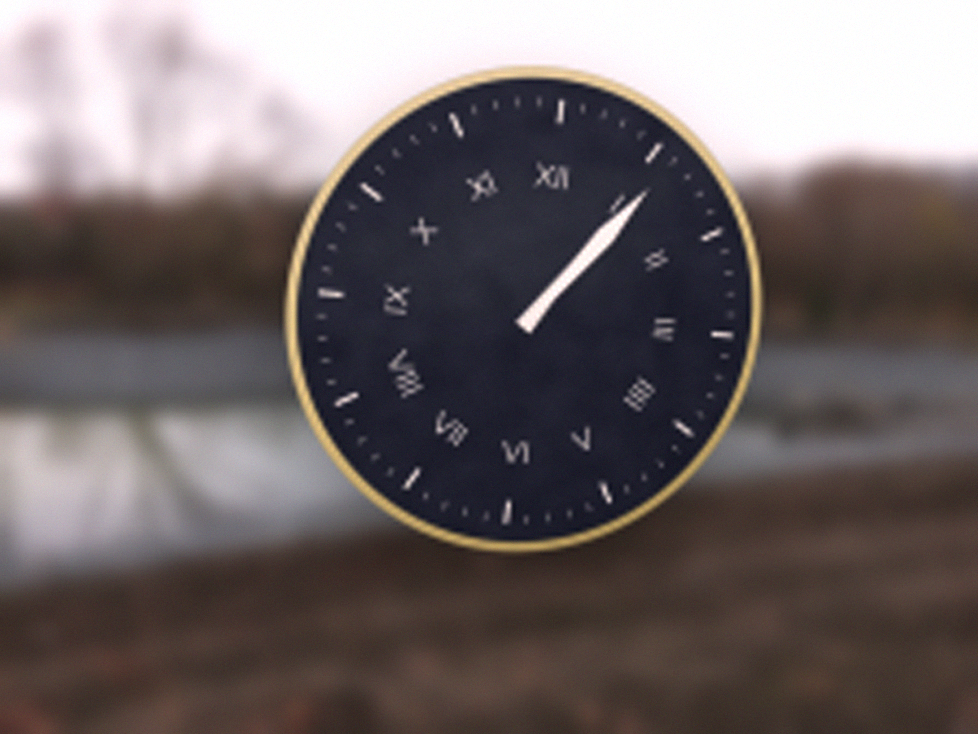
1:06
